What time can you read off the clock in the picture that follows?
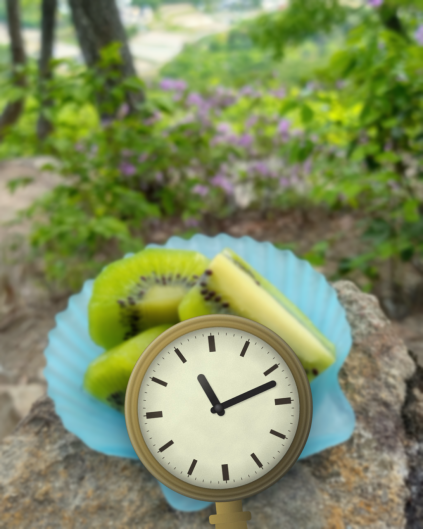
11:12
